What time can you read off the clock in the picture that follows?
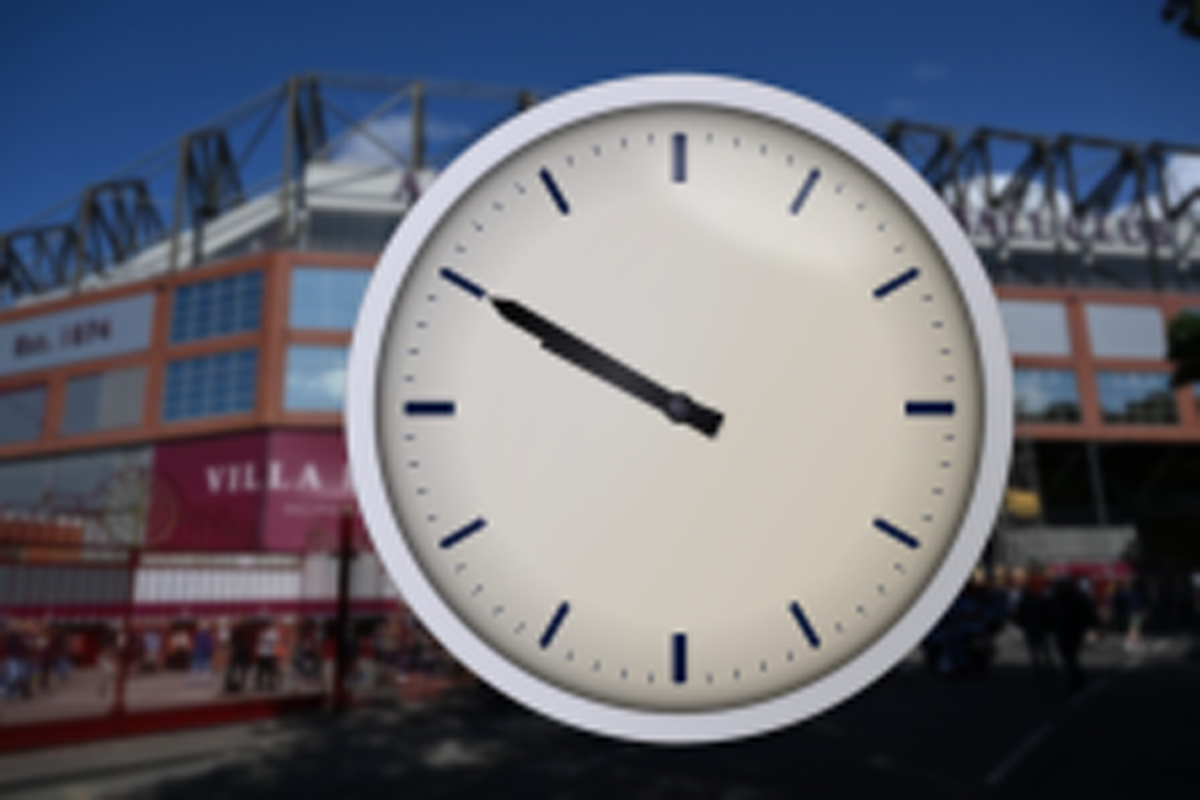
9:50
